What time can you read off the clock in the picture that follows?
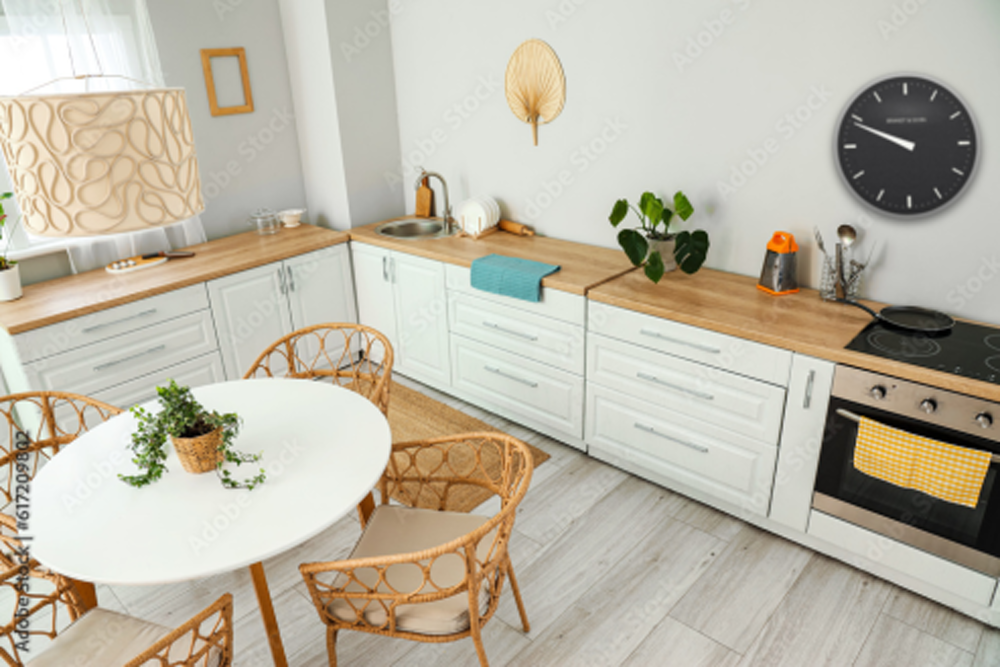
9:49
